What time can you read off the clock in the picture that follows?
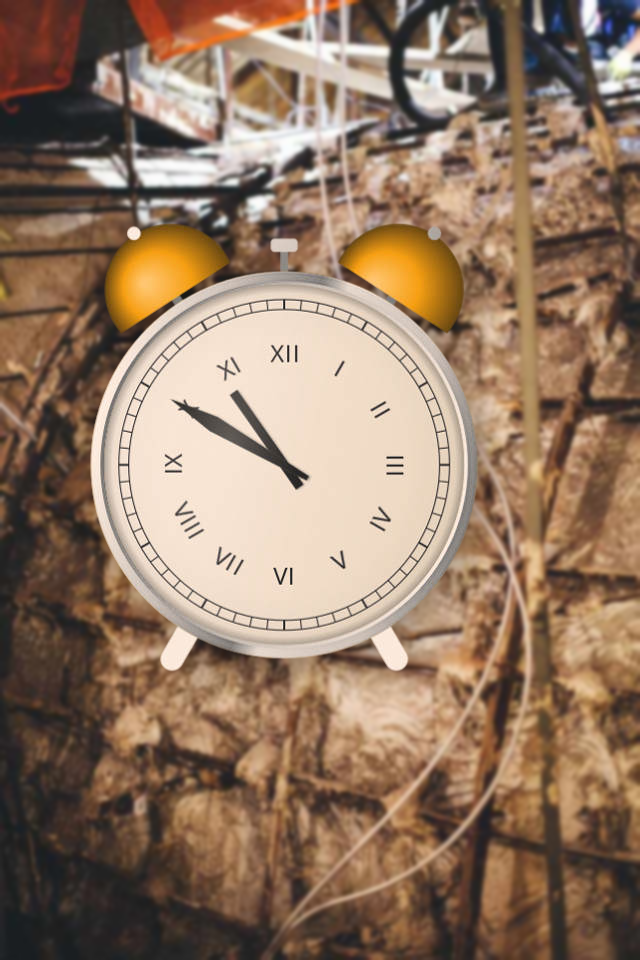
10:50
